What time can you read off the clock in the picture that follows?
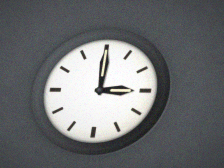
3:00
